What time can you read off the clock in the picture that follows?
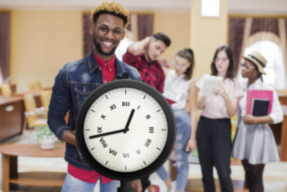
12:43
